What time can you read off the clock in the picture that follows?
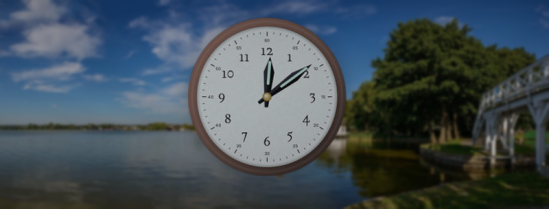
12:09
